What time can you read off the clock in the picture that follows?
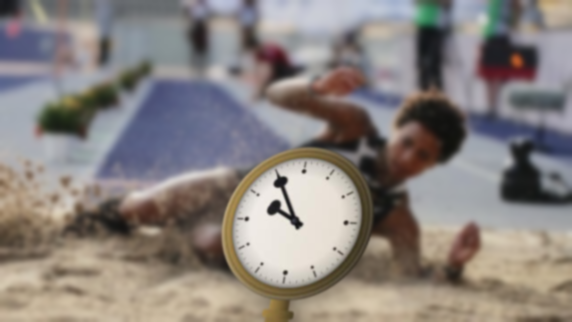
9:55
